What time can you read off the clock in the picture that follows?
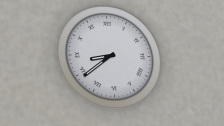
8:39
